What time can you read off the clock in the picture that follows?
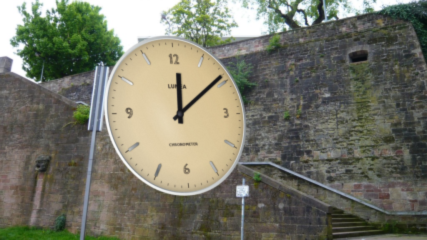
12:09
